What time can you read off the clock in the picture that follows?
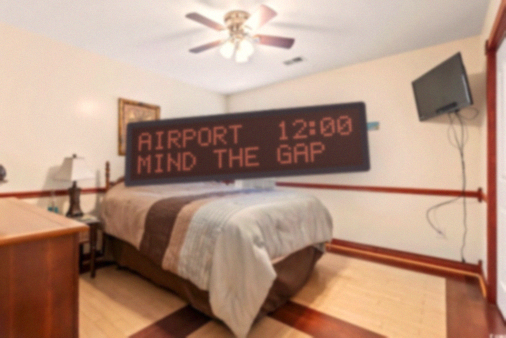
12:00
